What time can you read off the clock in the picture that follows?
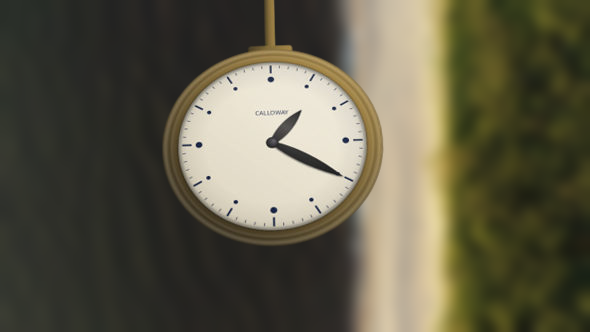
1:20
